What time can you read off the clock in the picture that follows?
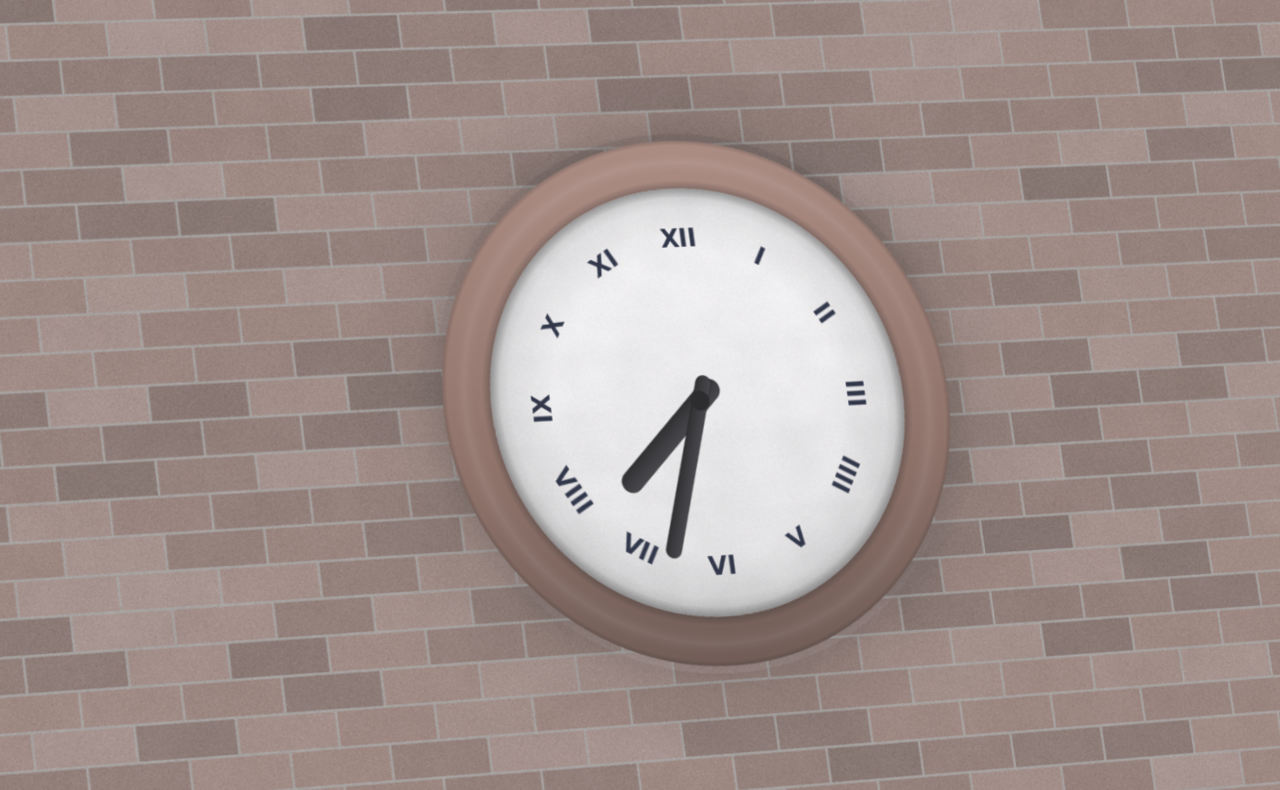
7:33
